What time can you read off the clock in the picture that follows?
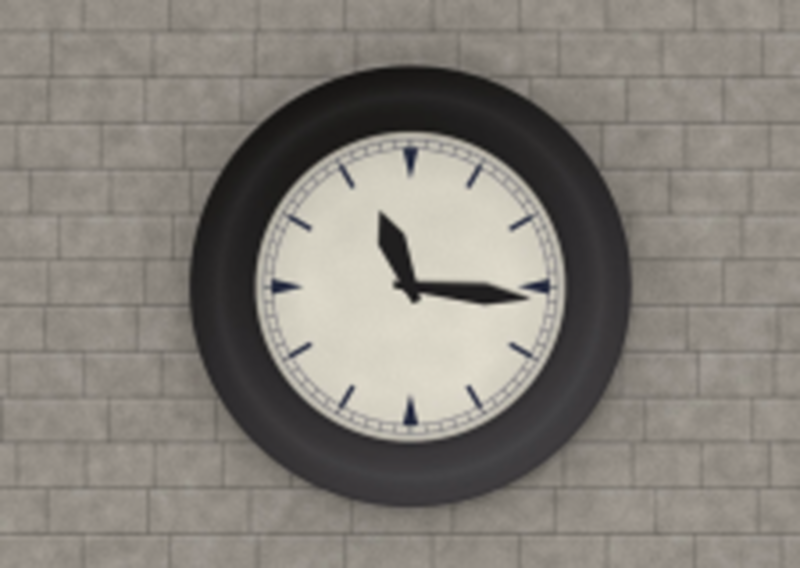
11:16
